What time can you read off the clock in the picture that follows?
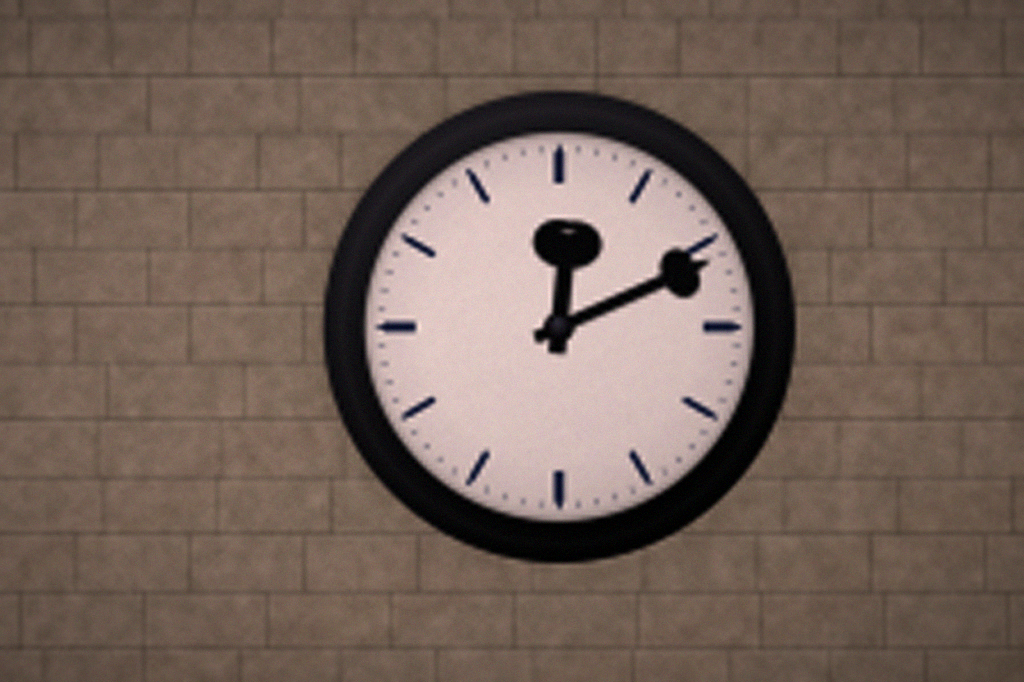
12:11
